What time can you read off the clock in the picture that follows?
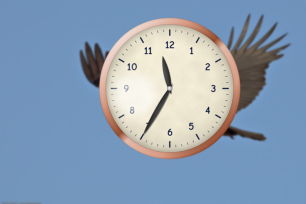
11:35
